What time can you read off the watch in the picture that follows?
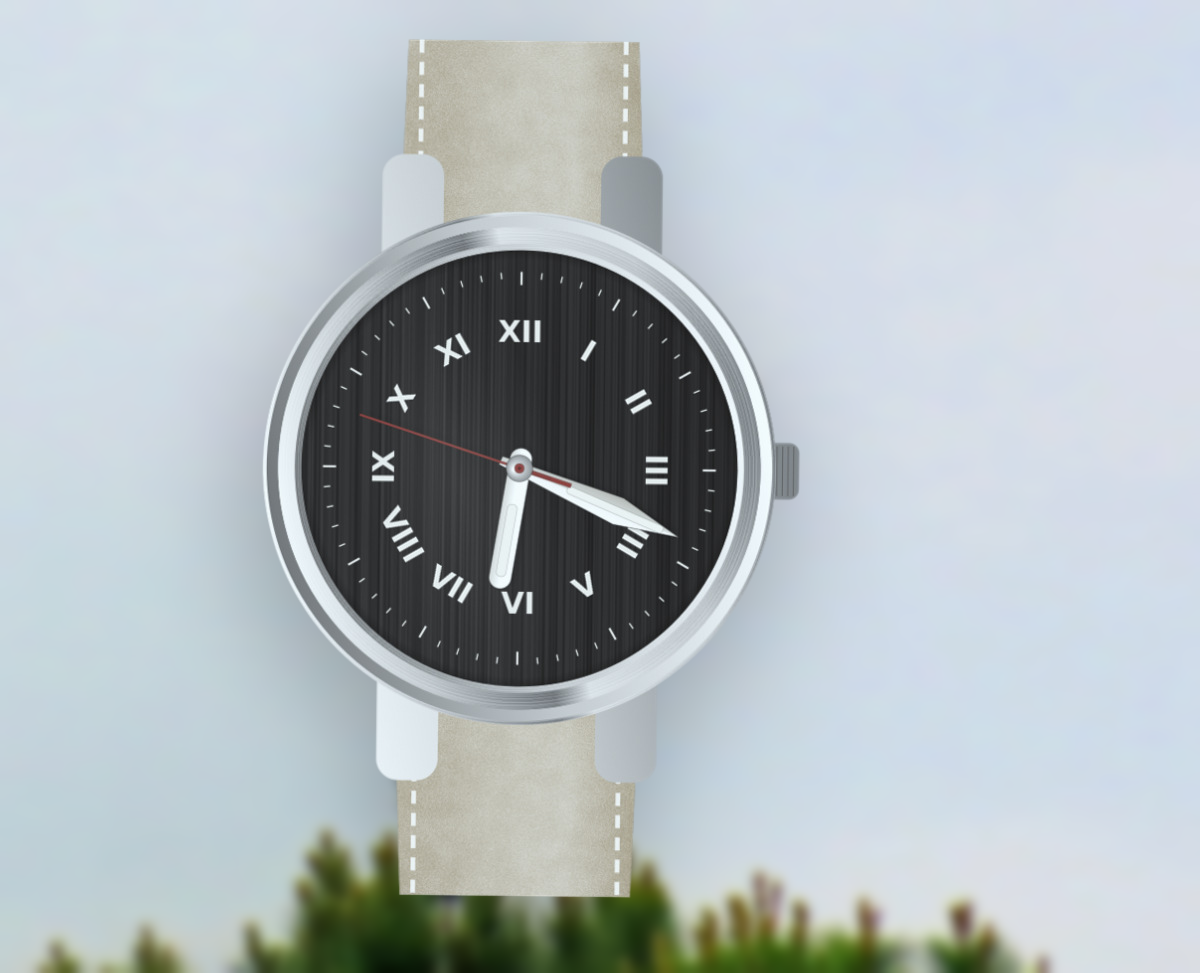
6:18:48
